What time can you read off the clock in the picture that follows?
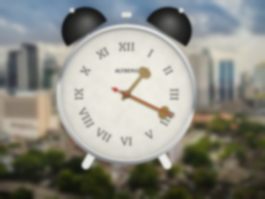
1:19:19
